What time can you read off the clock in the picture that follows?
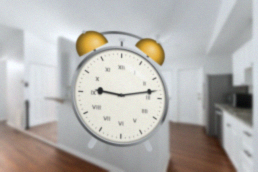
9:13
